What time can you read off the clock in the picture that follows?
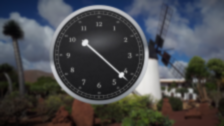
10:22
